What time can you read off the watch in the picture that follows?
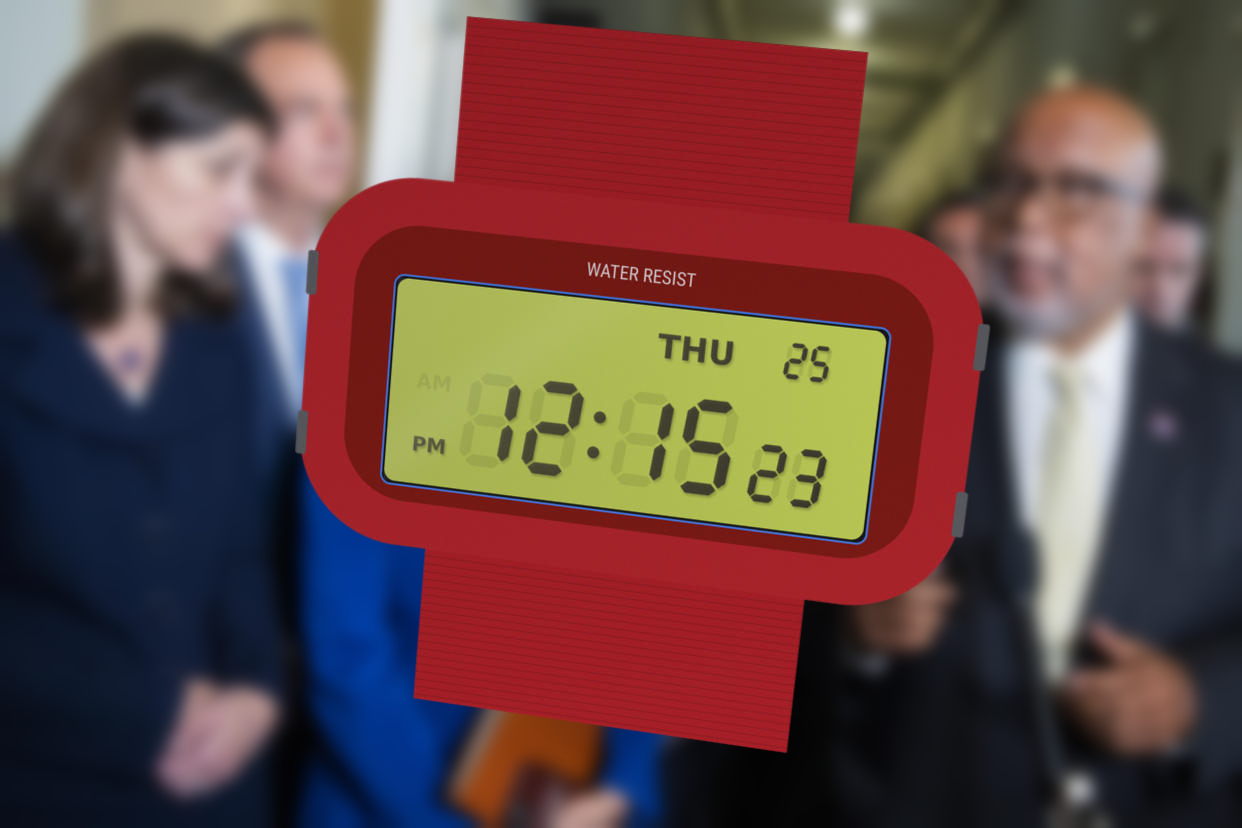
12:15:23
